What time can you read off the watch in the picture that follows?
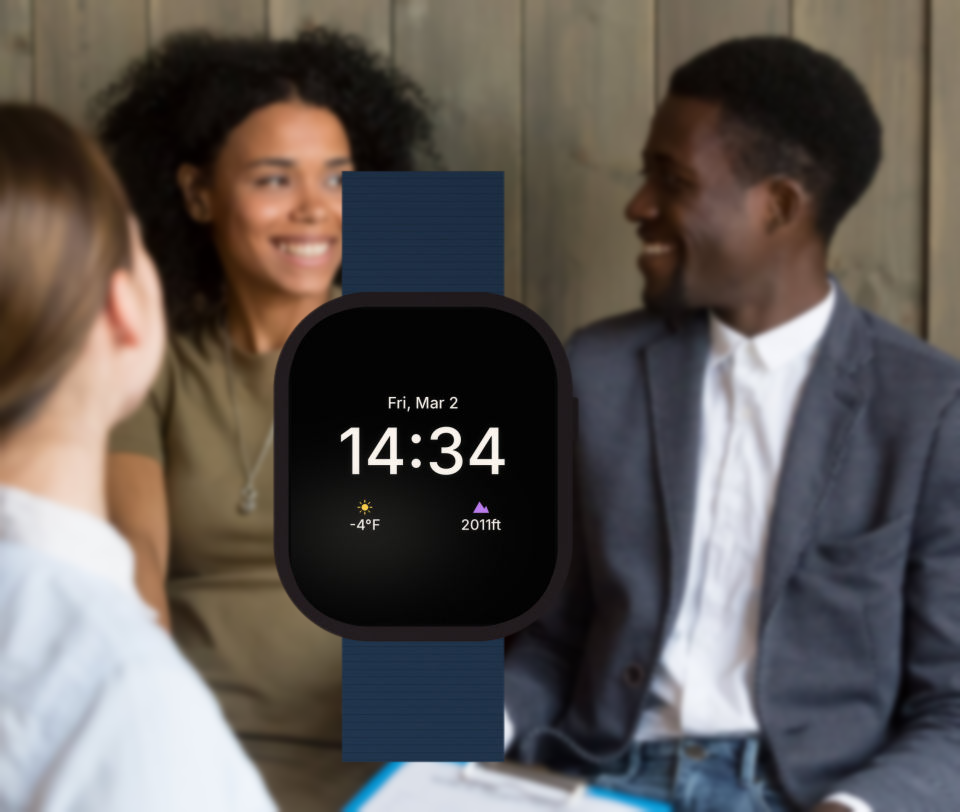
14:34
